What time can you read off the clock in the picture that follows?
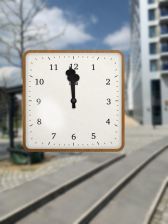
11:59
